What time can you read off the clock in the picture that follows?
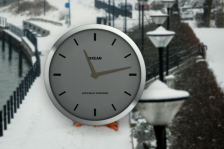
11:13
